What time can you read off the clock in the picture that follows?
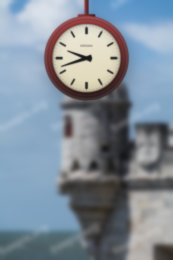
9:42
